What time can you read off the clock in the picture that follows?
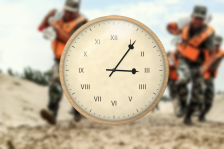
3:06
